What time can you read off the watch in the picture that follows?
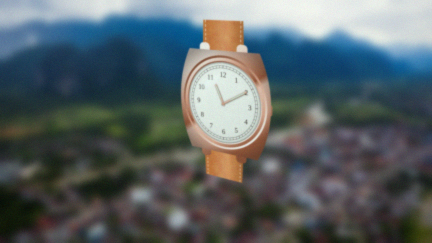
11:10
